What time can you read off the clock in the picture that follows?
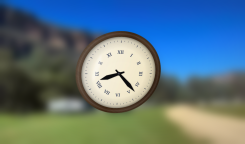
8:23
